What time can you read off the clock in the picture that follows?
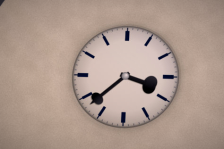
3:38
